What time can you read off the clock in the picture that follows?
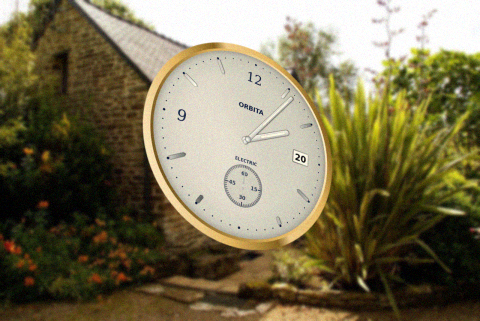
2:06
